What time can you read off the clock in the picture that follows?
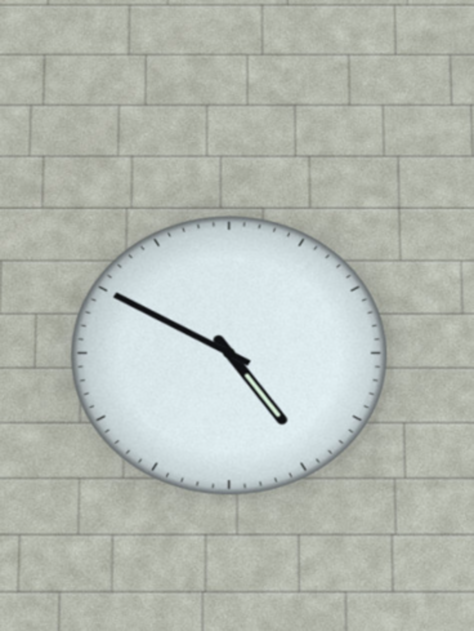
4:50
